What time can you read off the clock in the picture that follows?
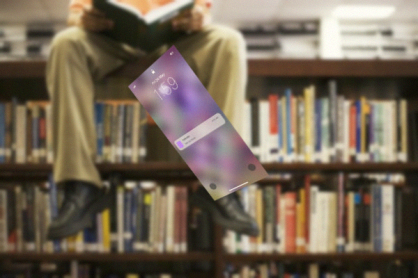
1:59
